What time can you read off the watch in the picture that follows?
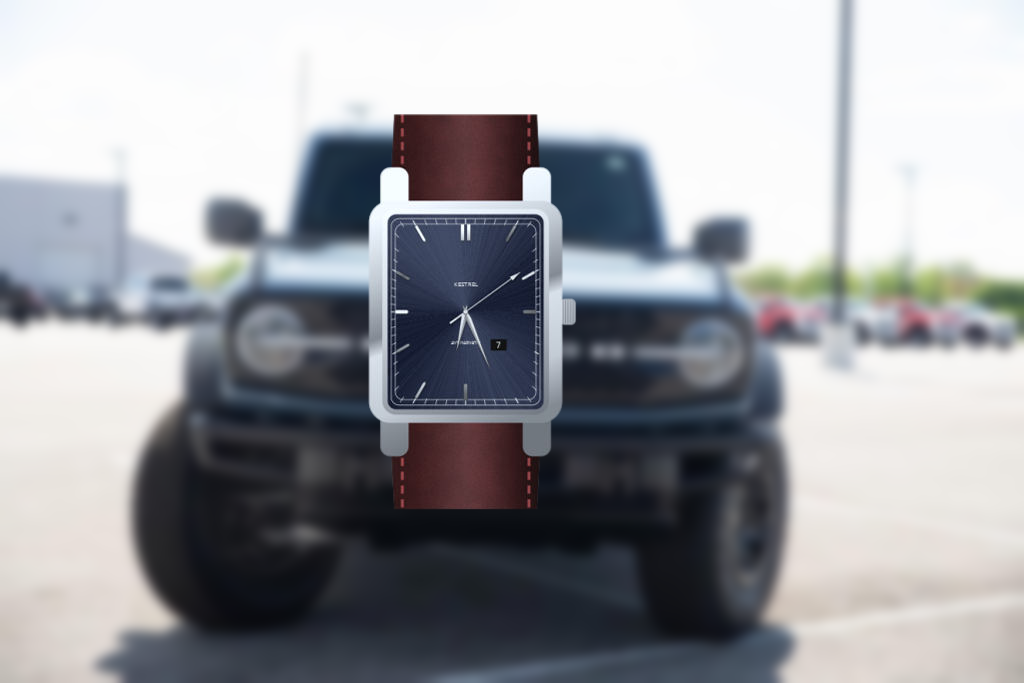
6:26:09
